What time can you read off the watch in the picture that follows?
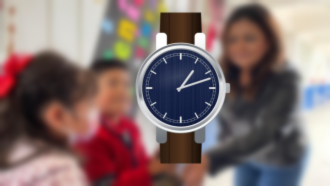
1:12
